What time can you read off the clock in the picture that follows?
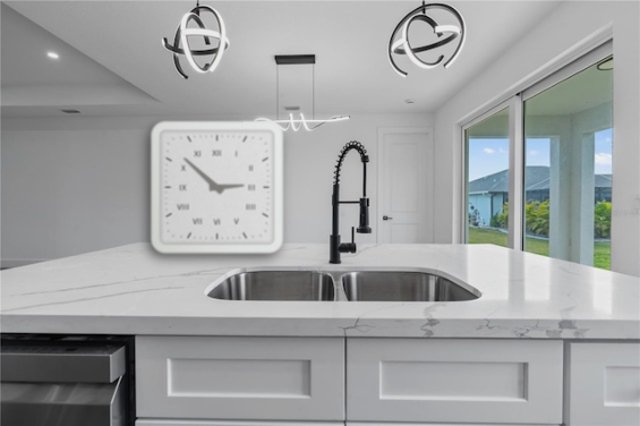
2:52
